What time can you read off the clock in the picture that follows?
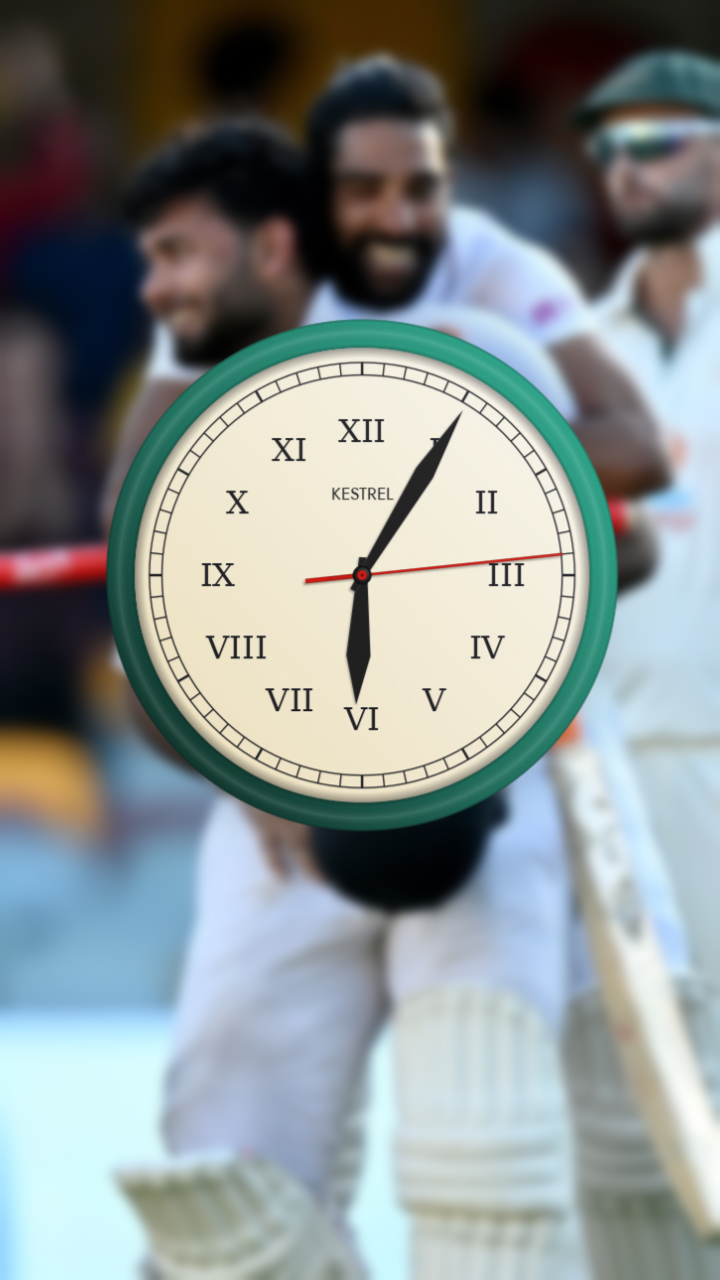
6:05:14
